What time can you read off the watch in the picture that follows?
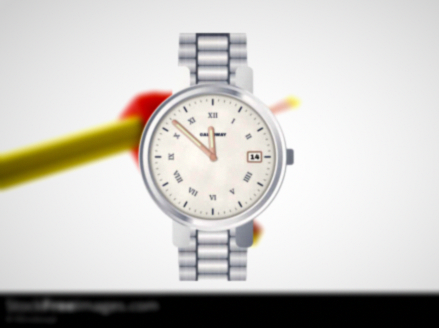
11:52
